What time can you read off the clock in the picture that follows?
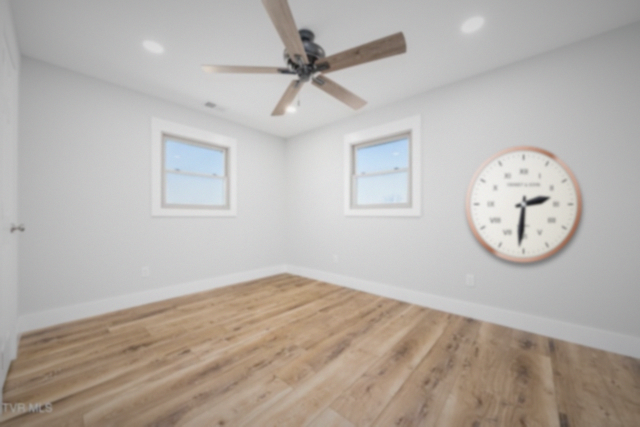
2:31
